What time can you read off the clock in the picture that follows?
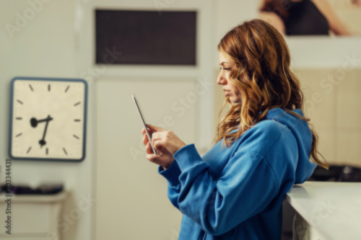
8:32
